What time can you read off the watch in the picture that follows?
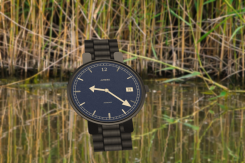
9:22
